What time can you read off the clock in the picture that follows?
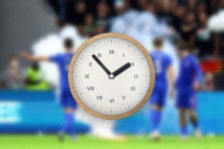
1:53
